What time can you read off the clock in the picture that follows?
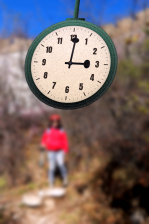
3:01
